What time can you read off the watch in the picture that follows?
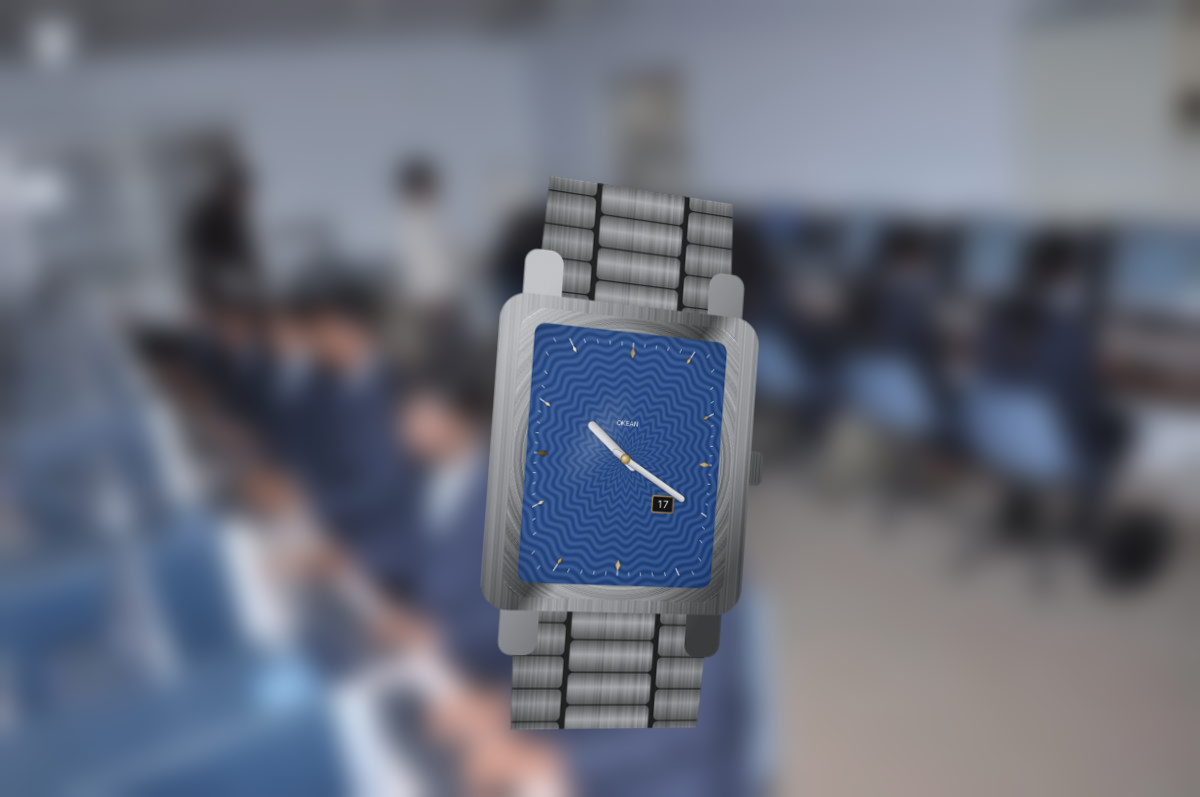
10:20
